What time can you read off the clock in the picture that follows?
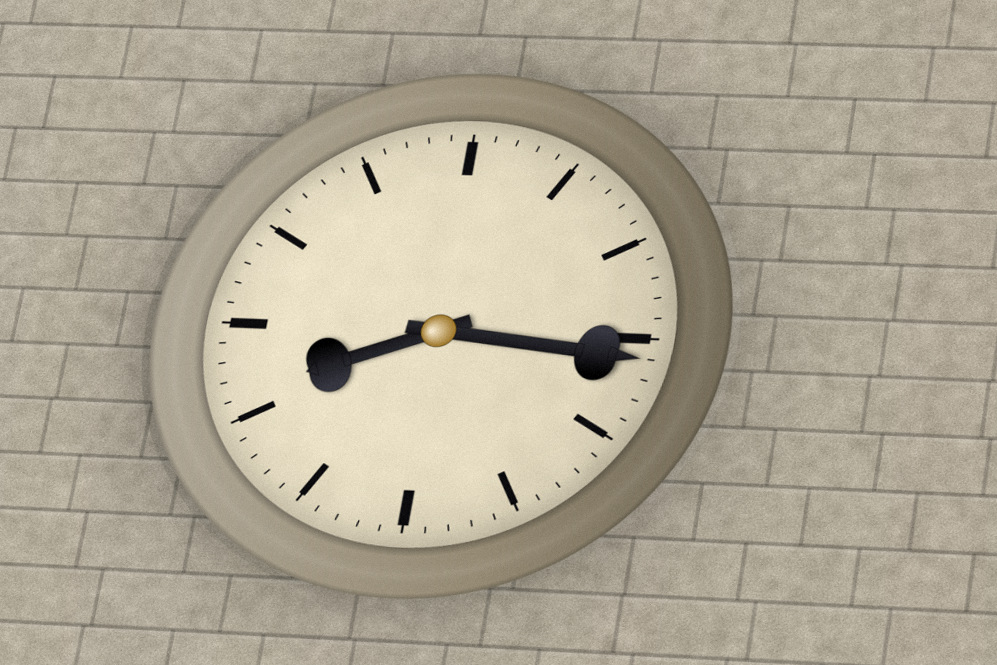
8:16
